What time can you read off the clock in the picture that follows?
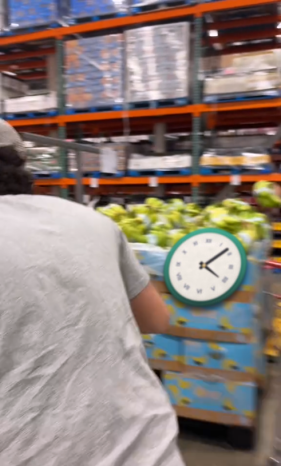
4:08
